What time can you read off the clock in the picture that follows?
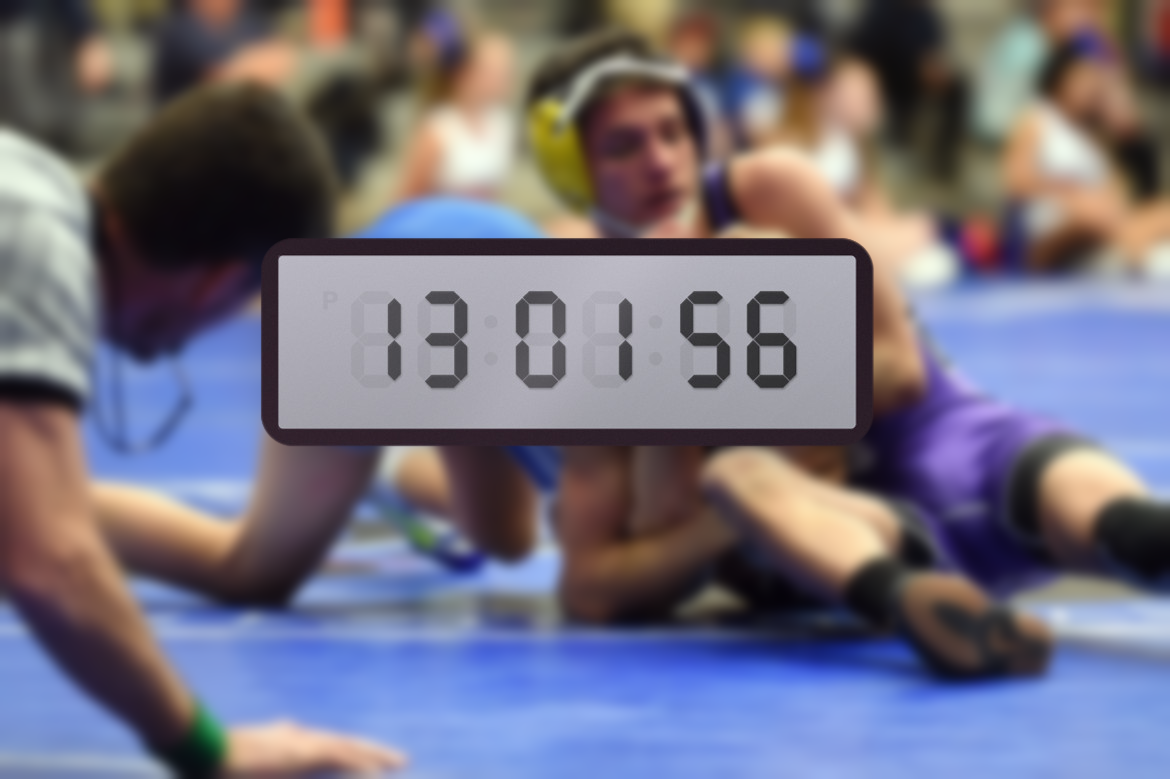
13:01:56
